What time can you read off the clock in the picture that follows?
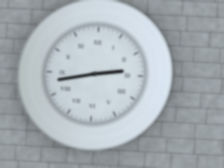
2:43
